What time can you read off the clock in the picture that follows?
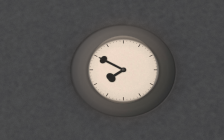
7:50
